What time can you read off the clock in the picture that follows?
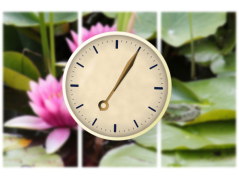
7:05
